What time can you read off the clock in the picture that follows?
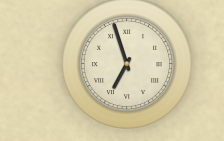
6:57
